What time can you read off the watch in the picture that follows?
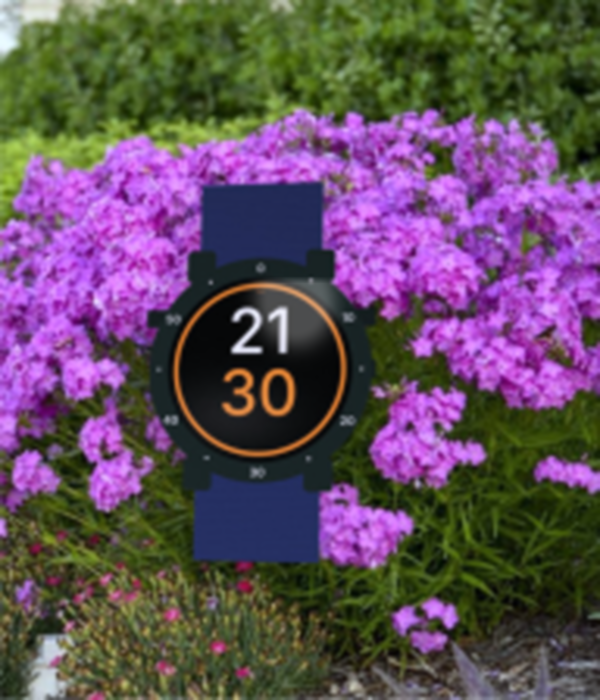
21:30
